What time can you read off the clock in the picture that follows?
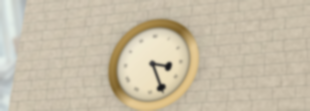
3:26
